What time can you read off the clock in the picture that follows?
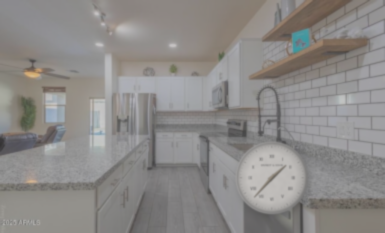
1:37
